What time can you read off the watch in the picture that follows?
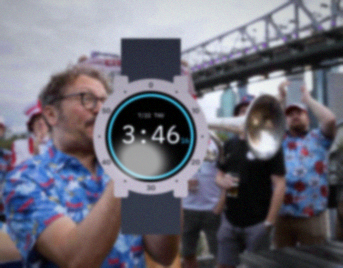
3:46
